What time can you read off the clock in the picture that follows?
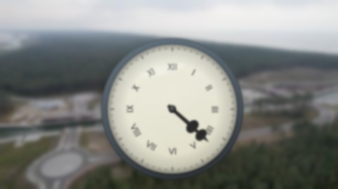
4:22
